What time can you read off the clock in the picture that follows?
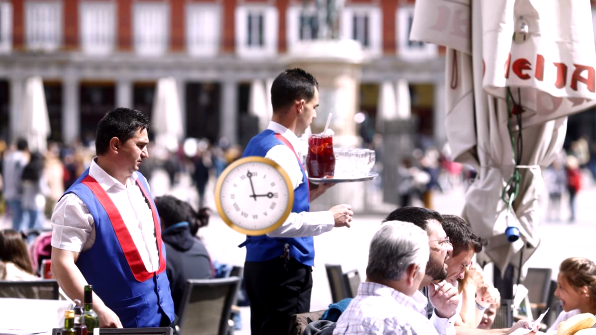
2:58
